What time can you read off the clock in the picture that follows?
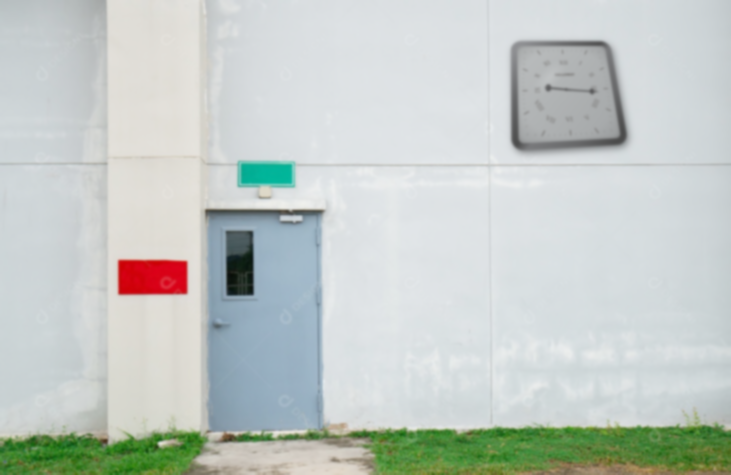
9:16
